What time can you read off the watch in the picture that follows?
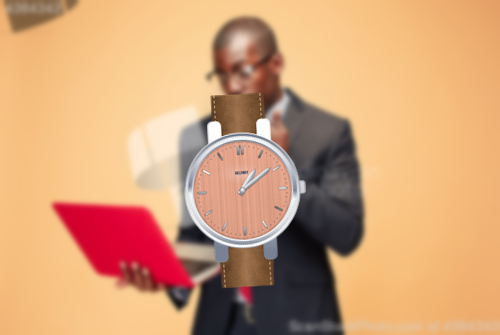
1:09
